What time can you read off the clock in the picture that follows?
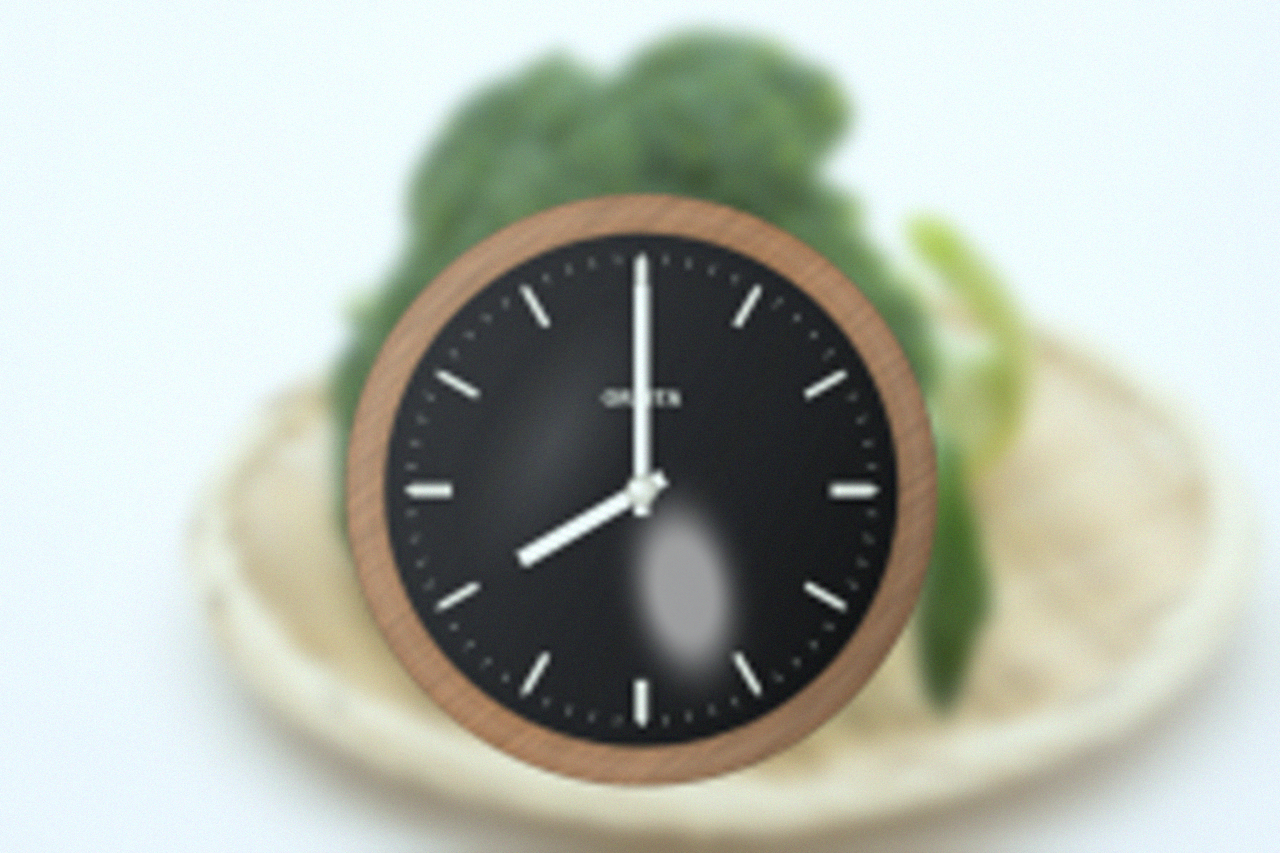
8:00
